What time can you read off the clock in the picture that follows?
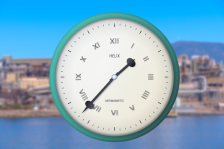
1:37
